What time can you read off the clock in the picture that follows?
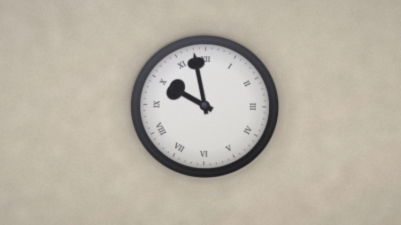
9:58
